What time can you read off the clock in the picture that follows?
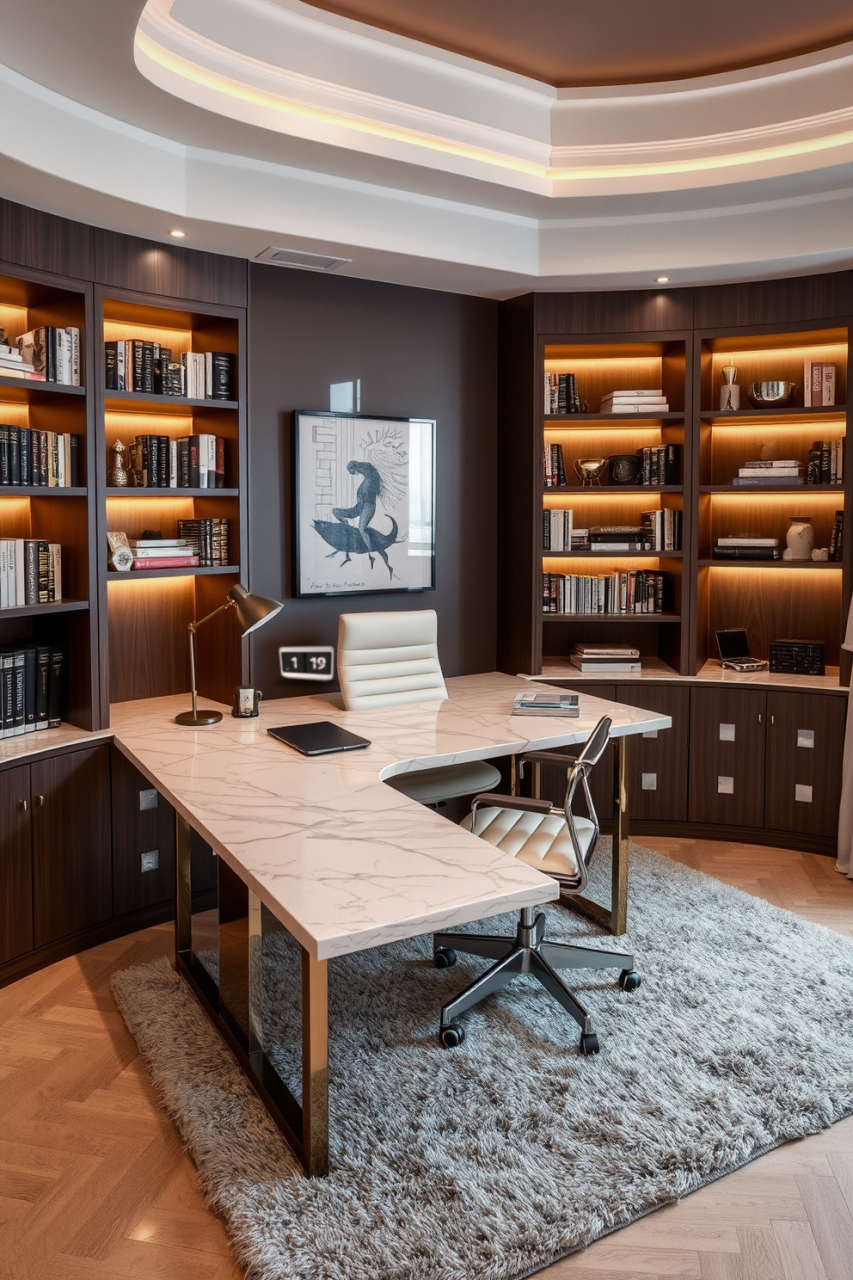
1:19
